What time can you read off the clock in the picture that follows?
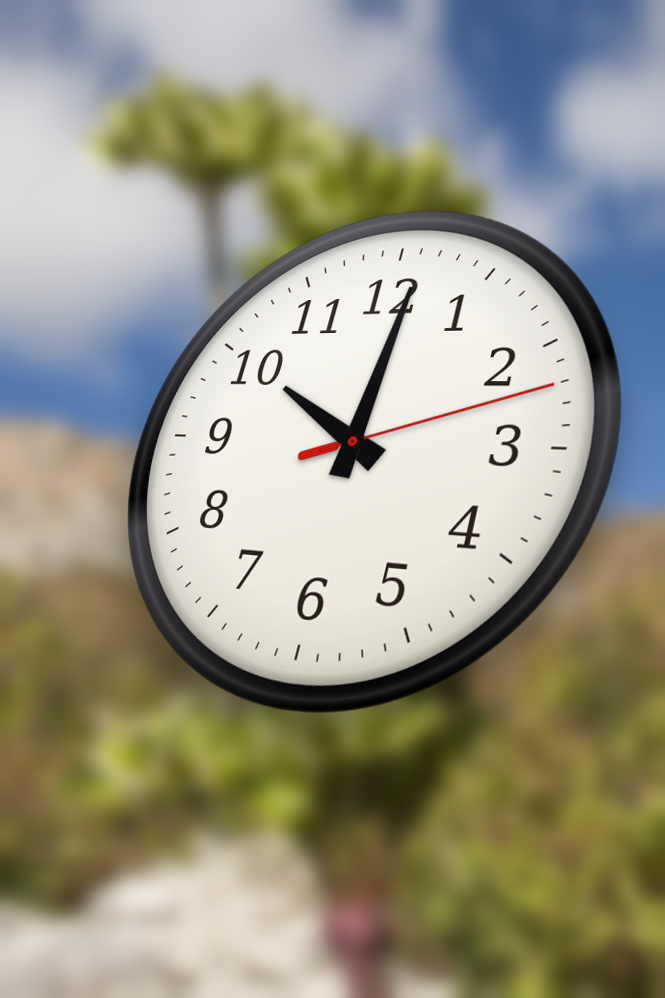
10:01:12
